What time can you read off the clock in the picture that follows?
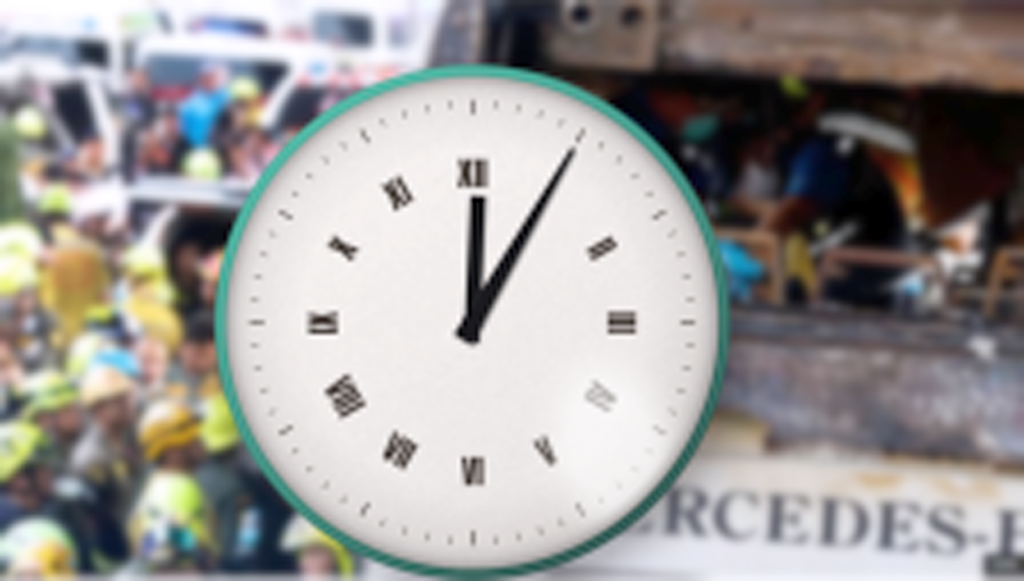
12:05
